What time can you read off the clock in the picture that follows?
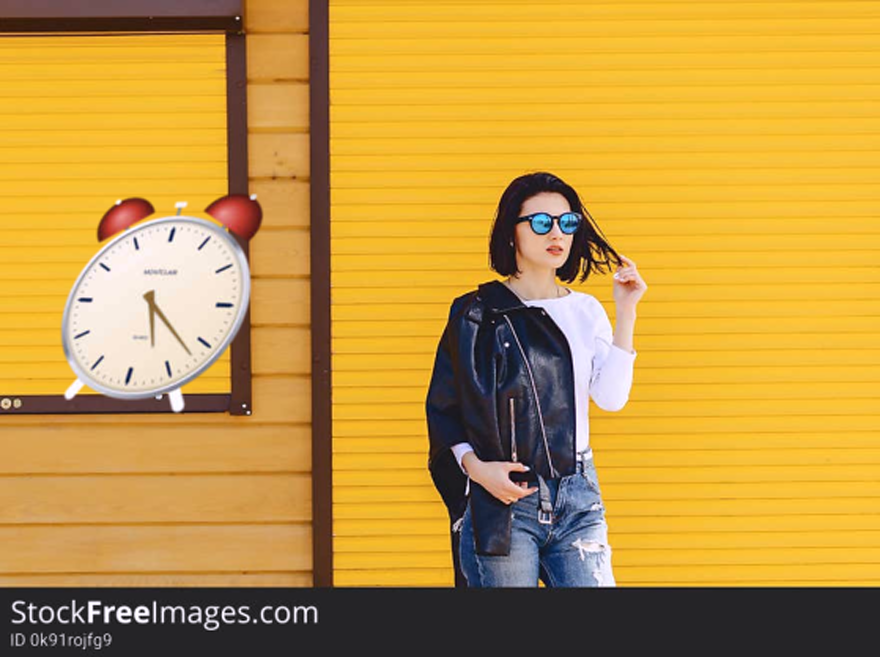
5:22
